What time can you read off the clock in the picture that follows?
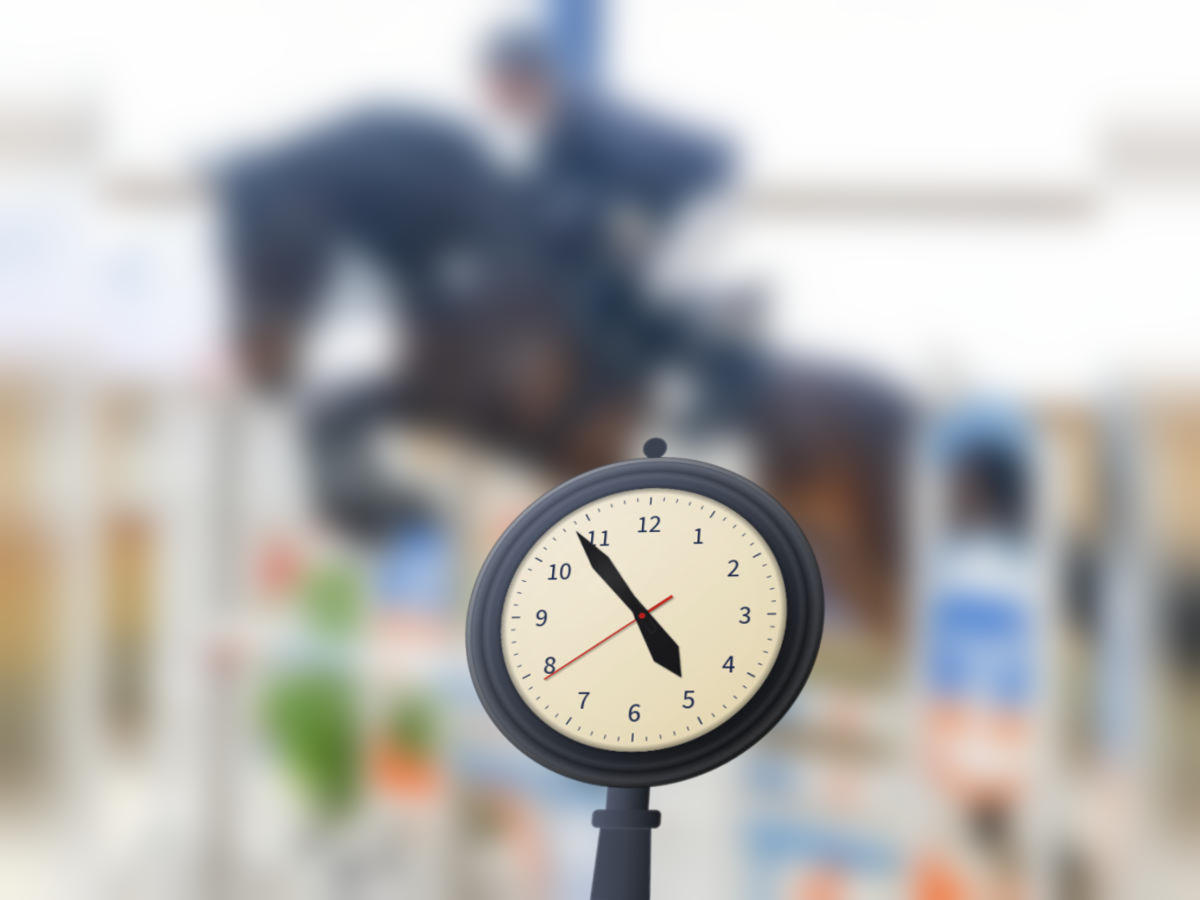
4:53:39
